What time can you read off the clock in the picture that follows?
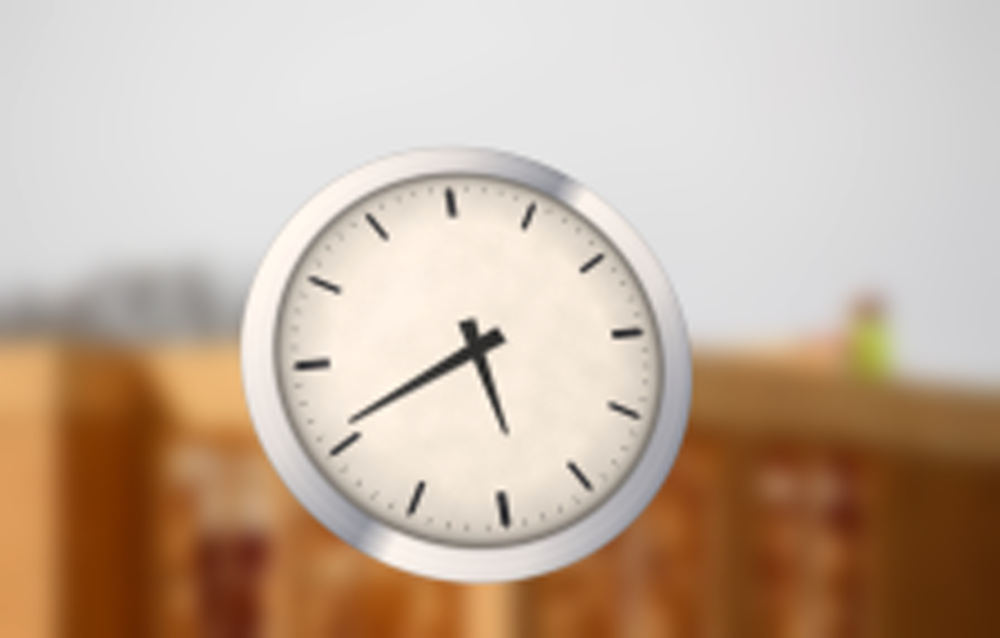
5:41
